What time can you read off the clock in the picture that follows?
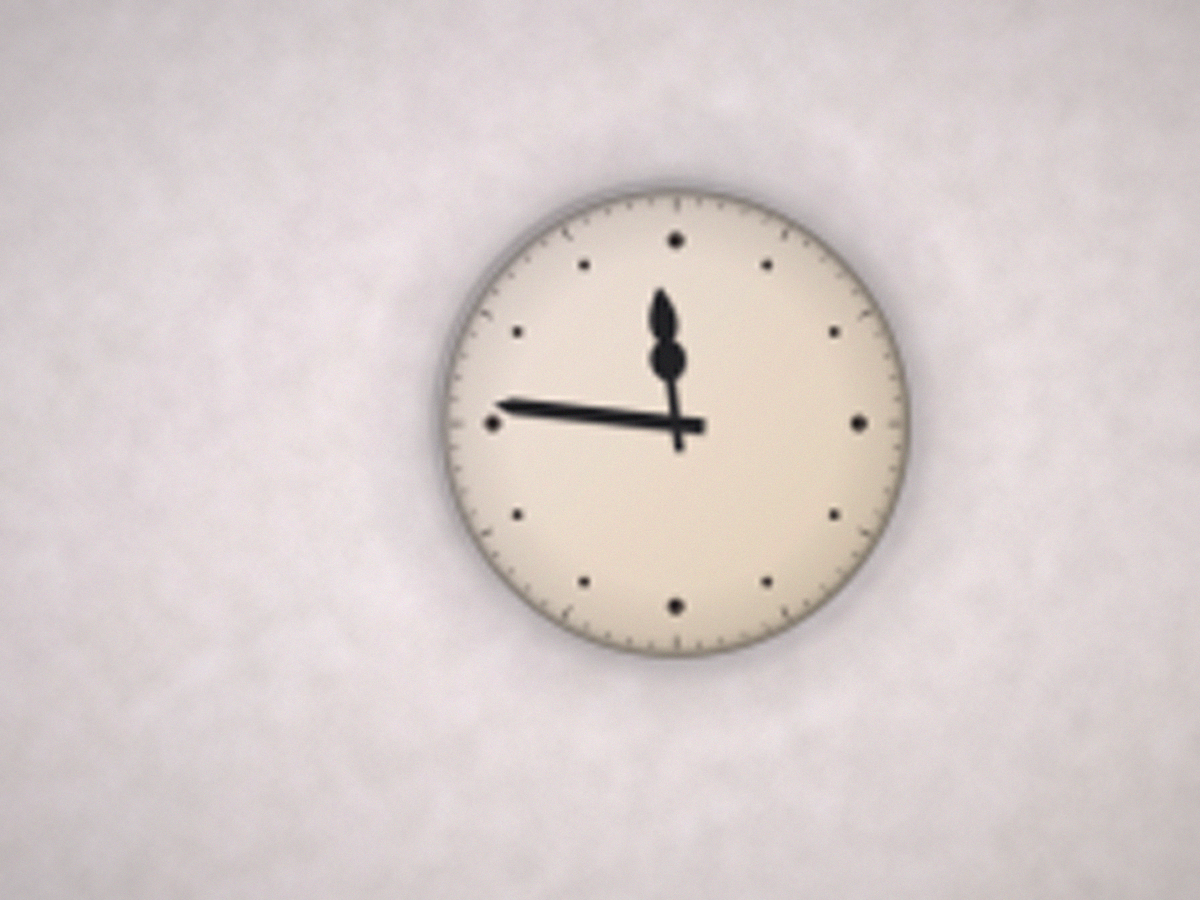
11:46
